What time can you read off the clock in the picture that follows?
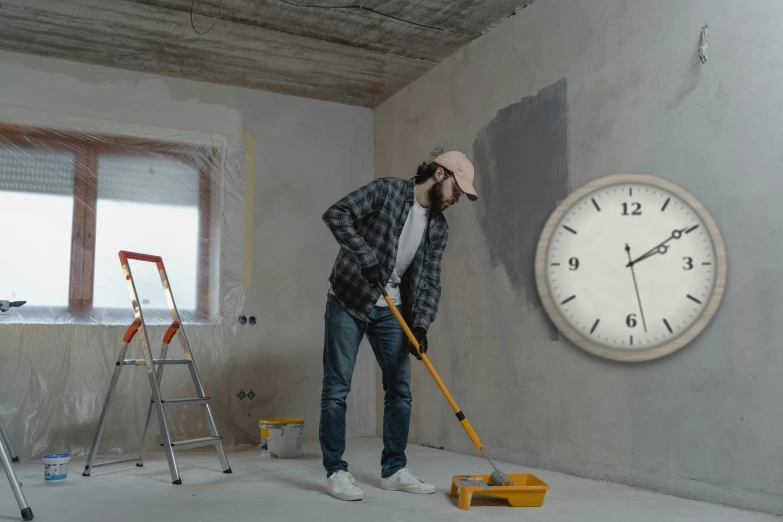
2:09:28
